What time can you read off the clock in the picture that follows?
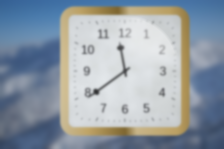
11:39
